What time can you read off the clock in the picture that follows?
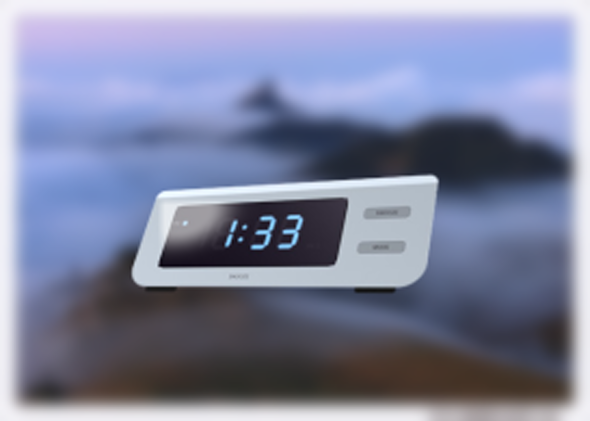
1:33
